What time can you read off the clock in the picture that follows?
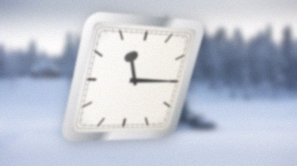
11:15
